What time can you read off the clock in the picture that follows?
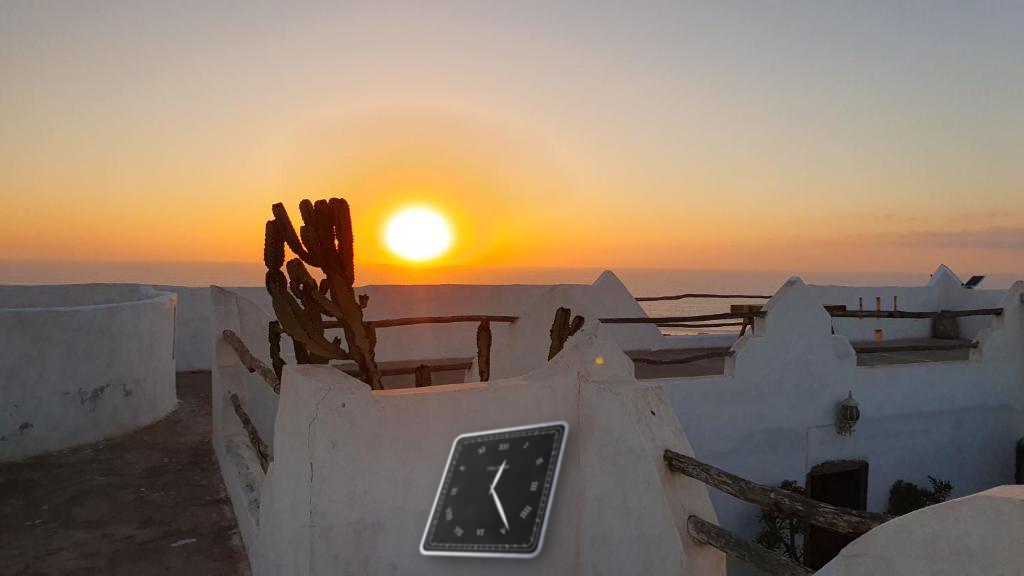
12:24
